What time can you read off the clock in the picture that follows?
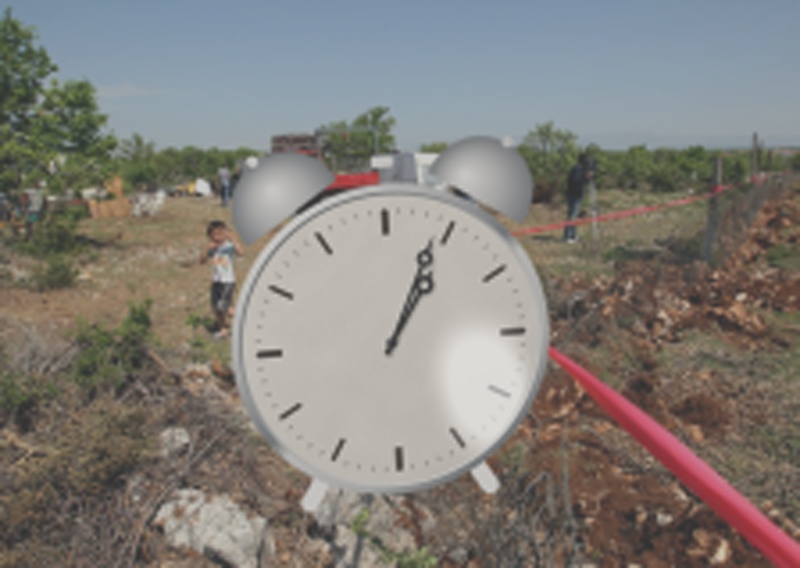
1:04
